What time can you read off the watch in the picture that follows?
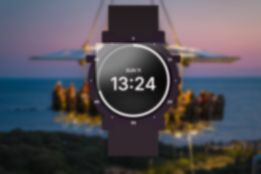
13:24
